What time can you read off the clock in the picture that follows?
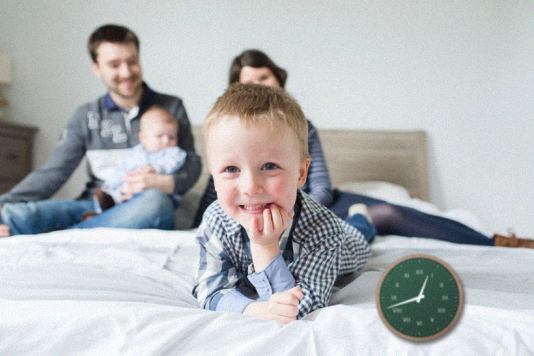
12:42
